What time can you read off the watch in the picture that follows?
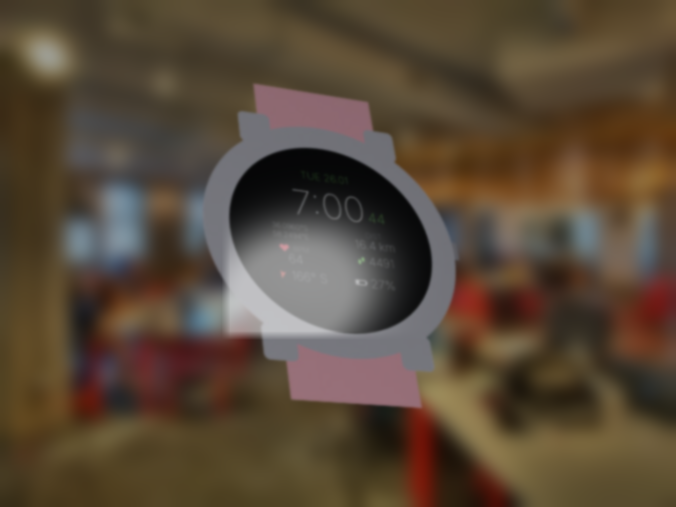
7:00:44
